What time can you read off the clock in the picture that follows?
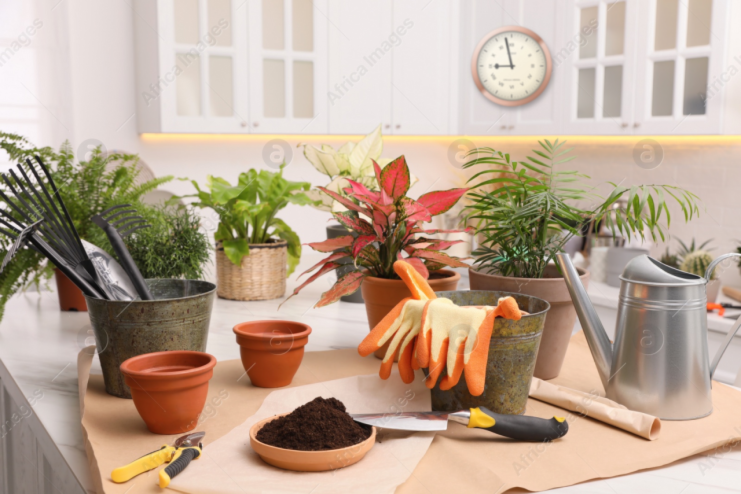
8:58
